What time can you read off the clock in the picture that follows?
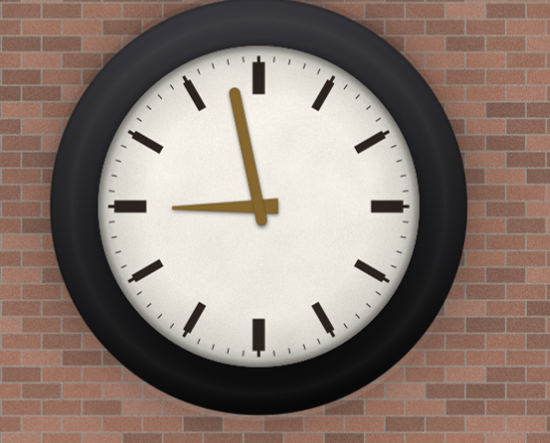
8:58
